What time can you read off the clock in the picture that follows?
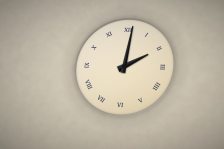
2:01
